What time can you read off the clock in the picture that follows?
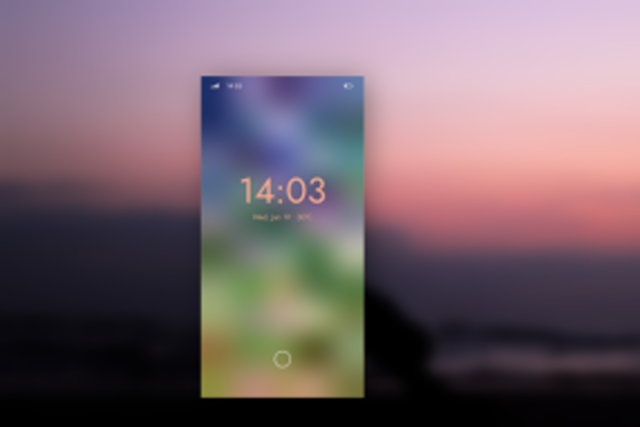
14:03
